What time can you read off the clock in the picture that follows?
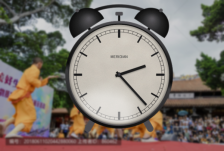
2:23
